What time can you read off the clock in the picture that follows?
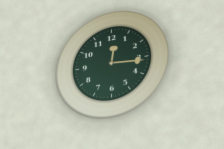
12:16
